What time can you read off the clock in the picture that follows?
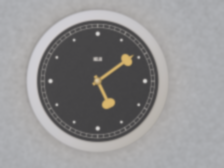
5:09
